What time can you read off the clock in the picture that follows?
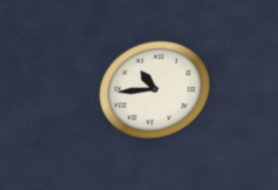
10:44
